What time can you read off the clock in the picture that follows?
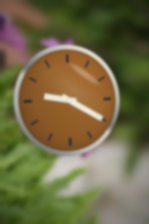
9:20
